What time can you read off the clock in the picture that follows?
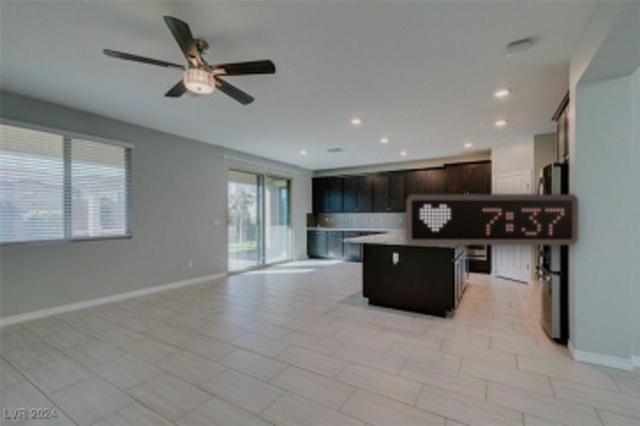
7:37
